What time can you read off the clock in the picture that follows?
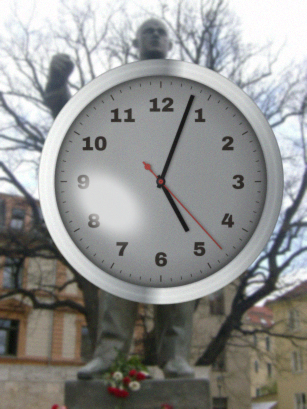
5:03:23
